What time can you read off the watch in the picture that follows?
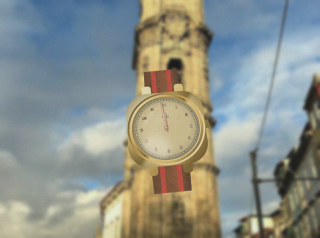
11:59
